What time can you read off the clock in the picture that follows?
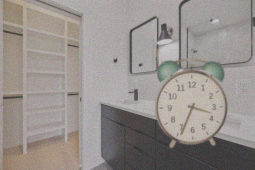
3:34
